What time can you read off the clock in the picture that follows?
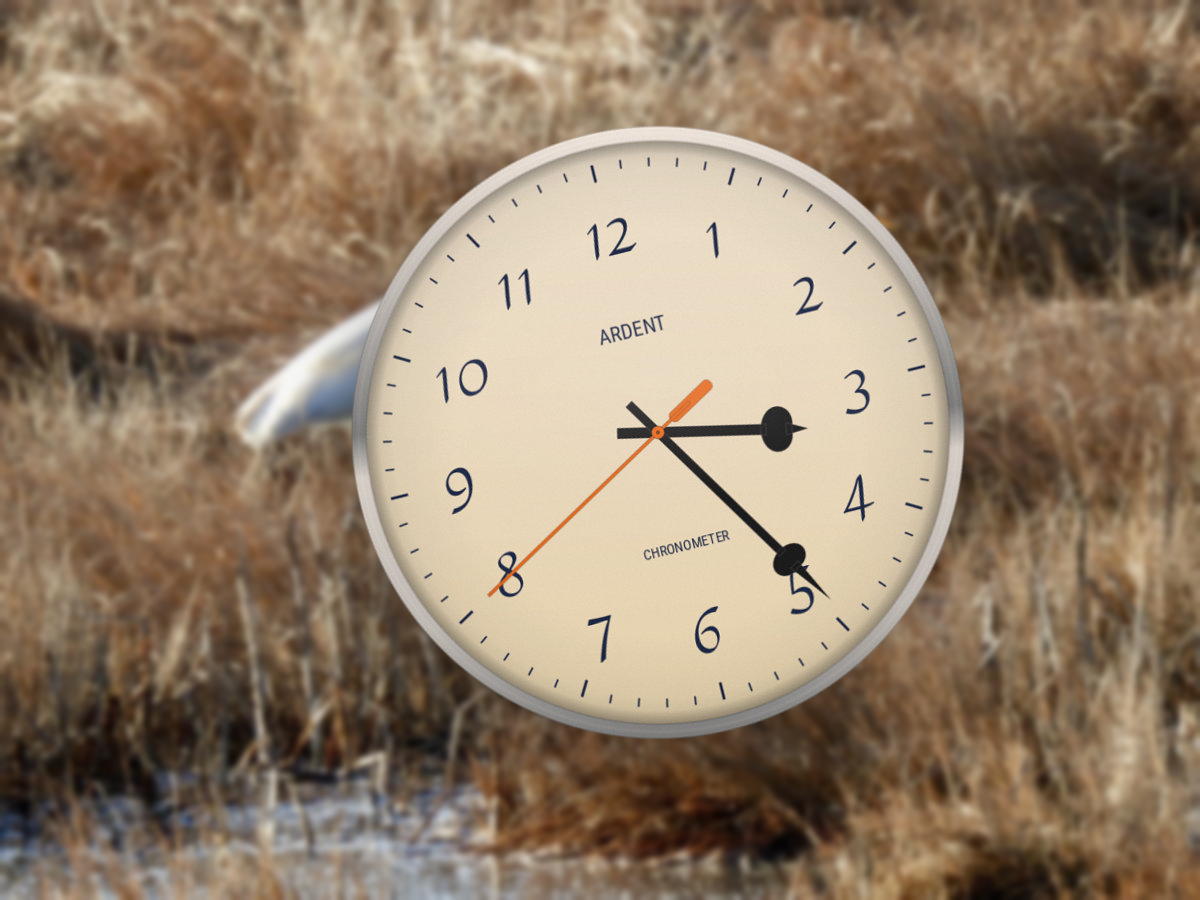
3:24:40
